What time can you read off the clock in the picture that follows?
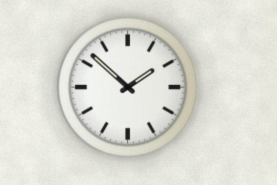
1:52
